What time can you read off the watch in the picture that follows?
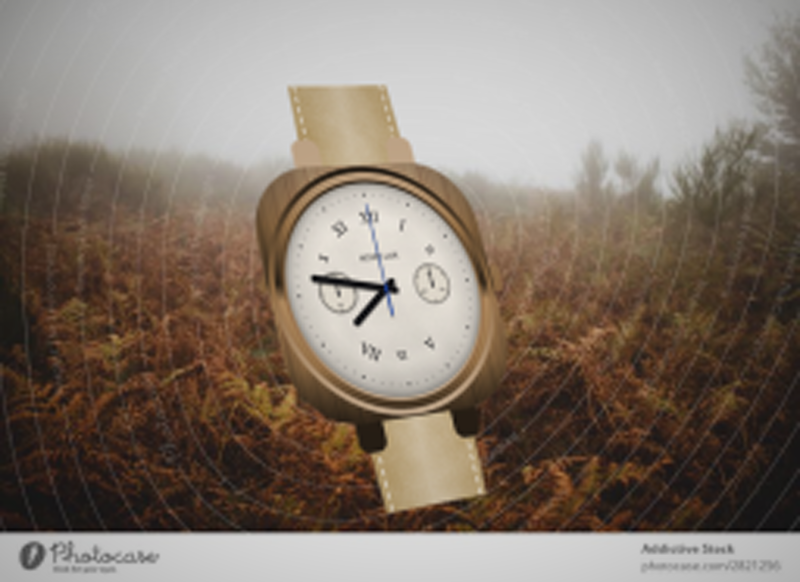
7:47
